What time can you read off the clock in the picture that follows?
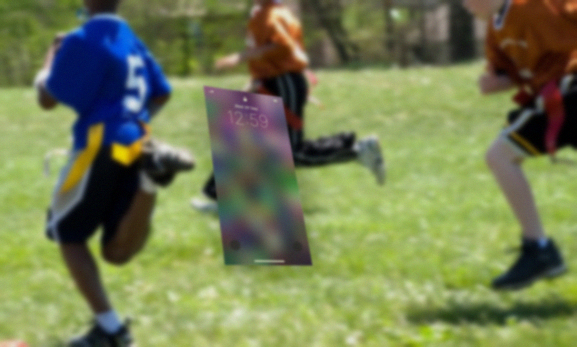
12:59
